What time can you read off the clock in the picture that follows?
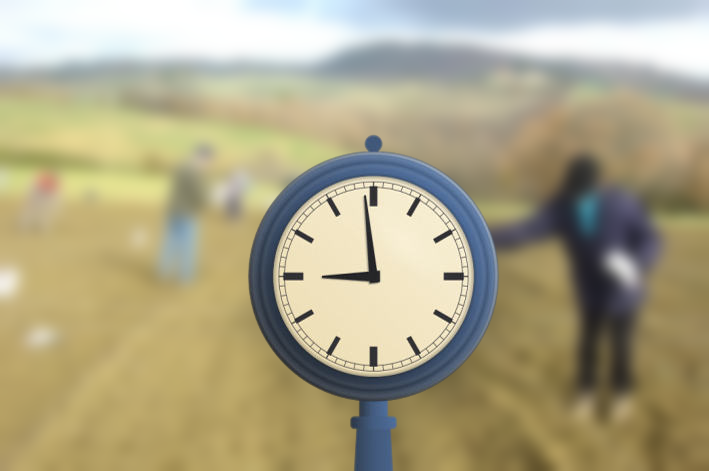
8:59
